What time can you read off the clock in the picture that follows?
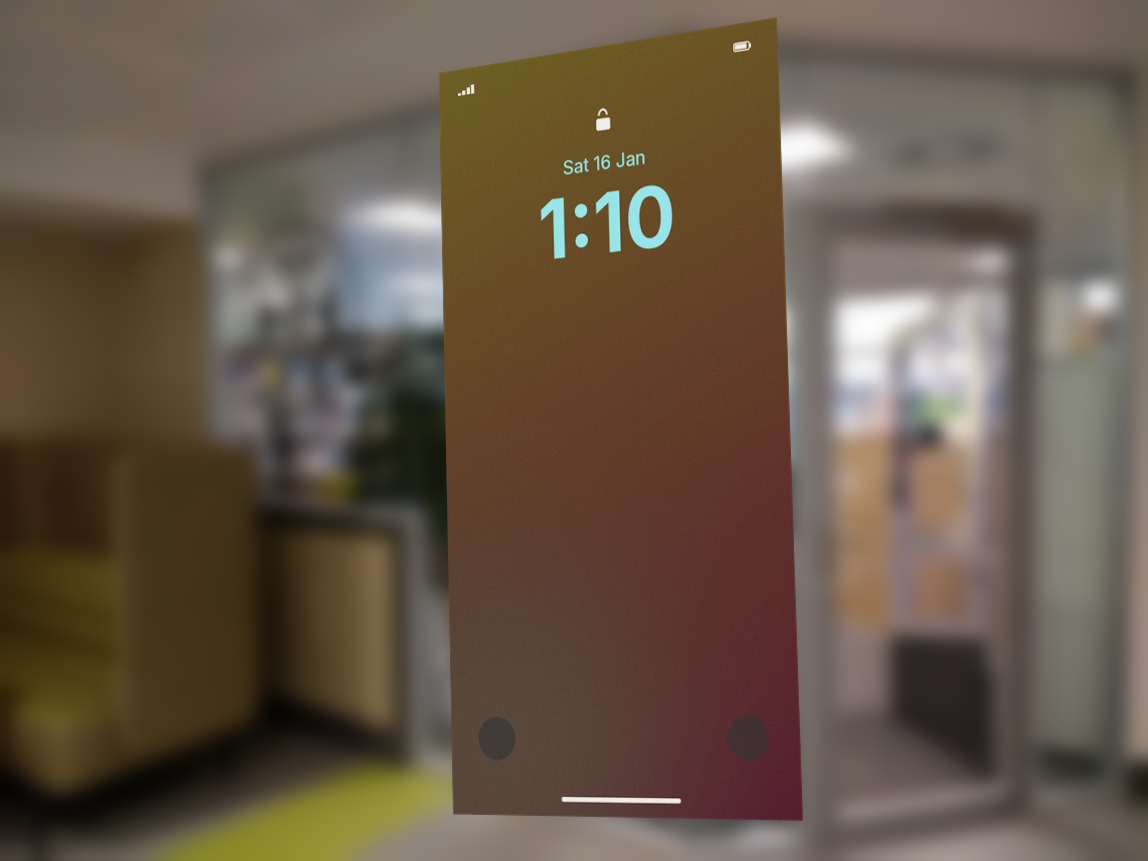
1:10
